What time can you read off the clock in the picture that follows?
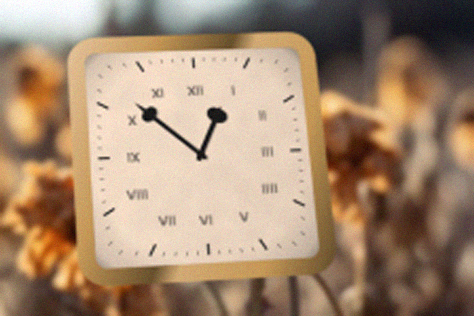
12:52
